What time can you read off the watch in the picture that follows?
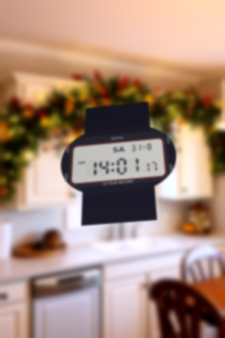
14:01:17
